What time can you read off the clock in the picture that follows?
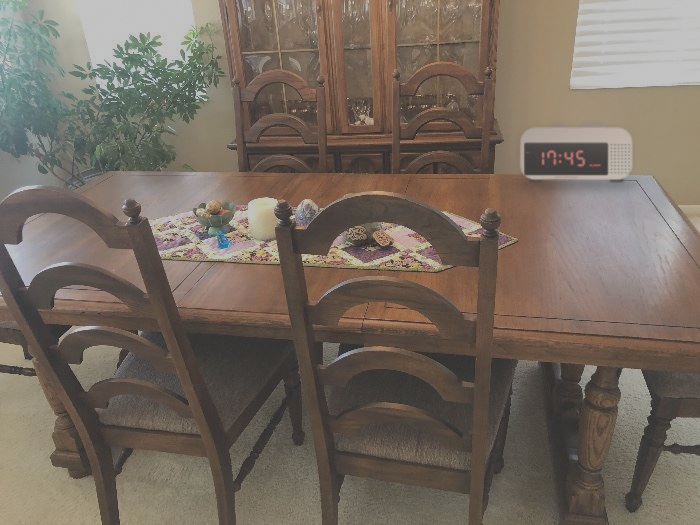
17:45
